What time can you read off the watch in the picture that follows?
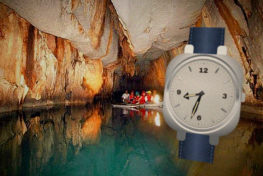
8:33
